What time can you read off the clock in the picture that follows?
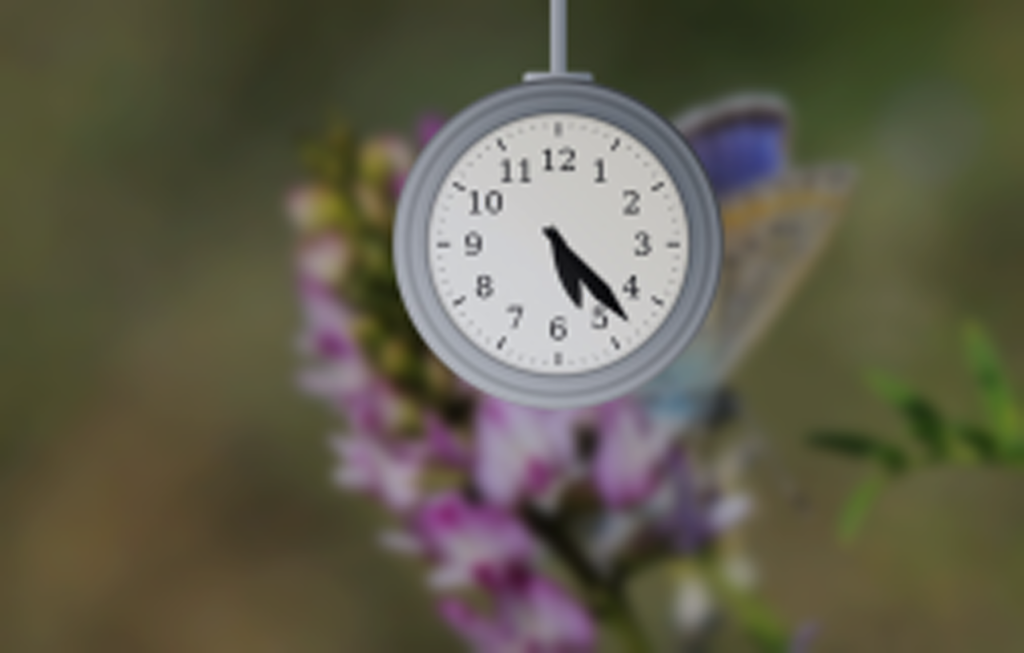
5:23
